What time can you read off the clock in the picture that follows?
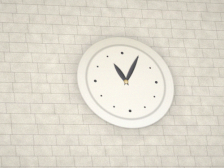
11:05
